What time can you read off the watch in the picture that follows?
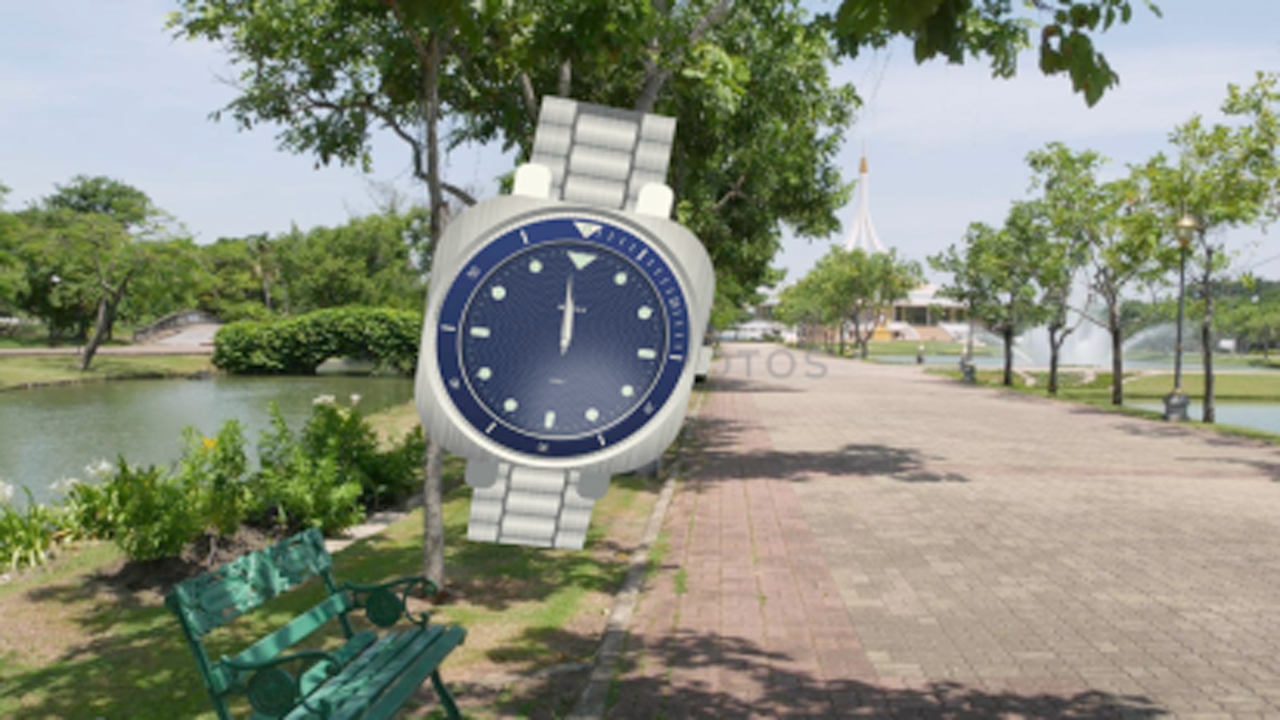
11:59
